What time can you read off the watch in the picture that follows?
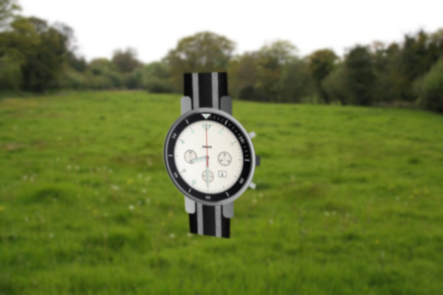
8:30
